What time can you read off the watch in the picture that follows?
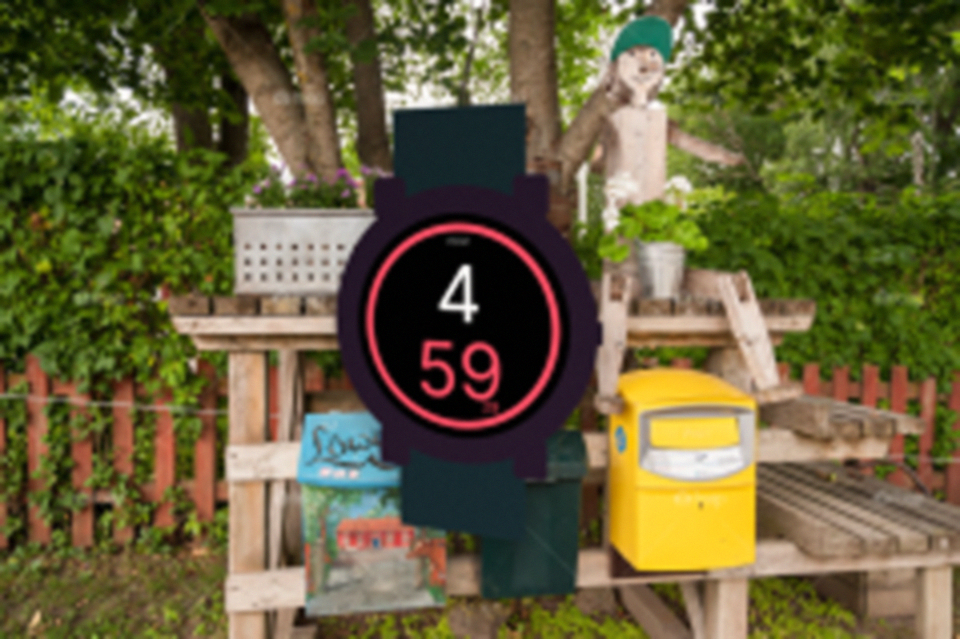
4:59
